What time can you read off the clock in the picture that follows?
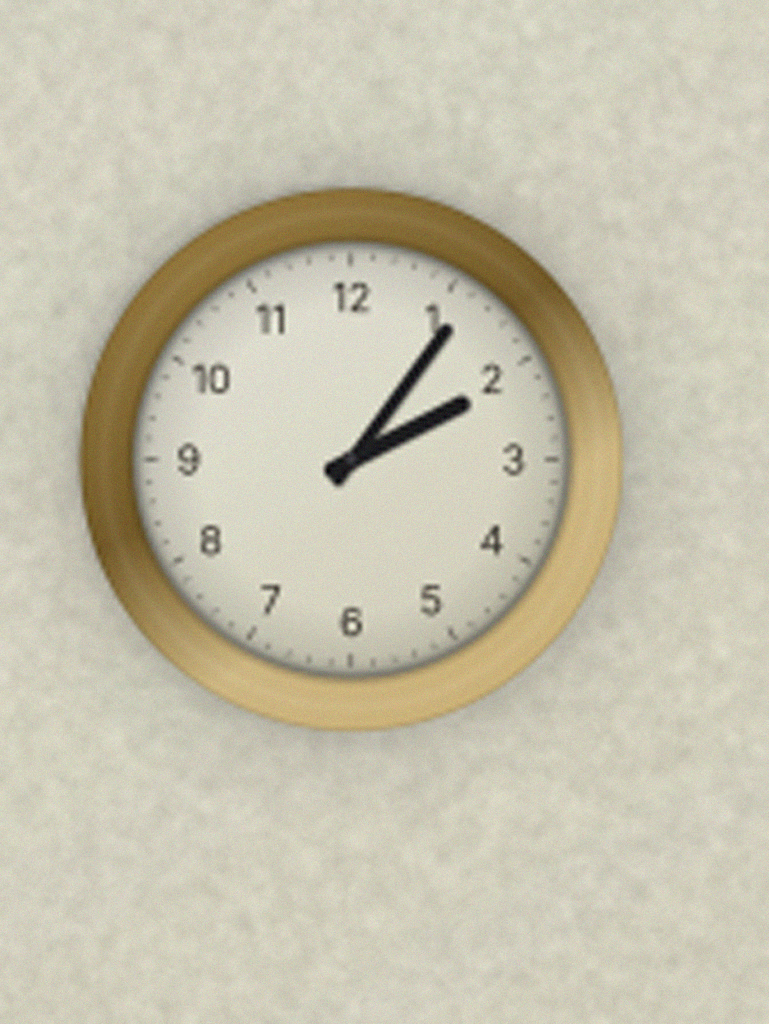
2:06
